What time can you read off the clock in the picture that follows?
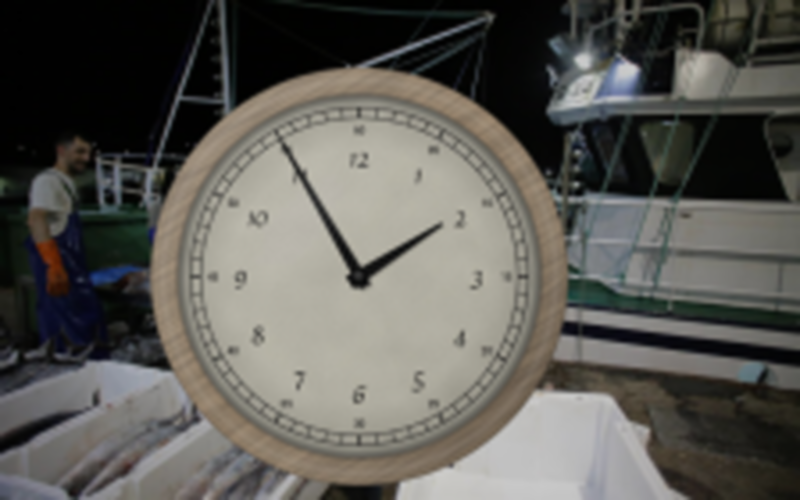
1:55
